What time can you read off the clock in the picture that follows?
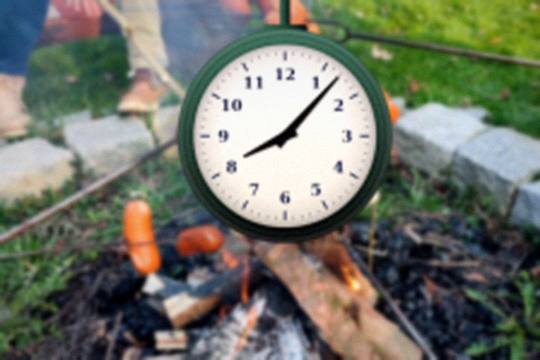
8:07
